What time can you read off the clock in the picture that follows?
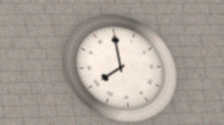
8:00
